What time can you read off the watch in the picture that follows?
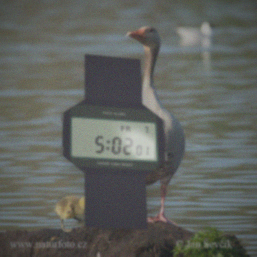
5:02:01
